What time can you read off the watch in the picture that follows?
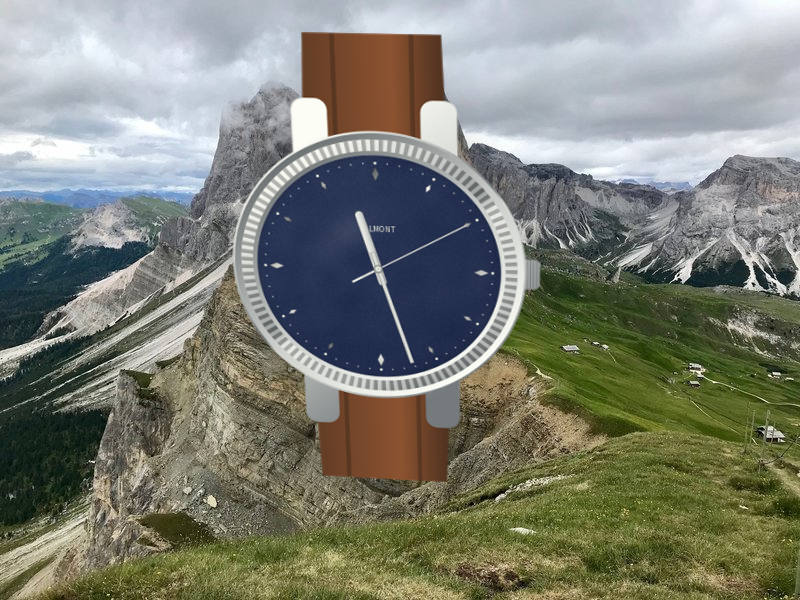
11:27:10
